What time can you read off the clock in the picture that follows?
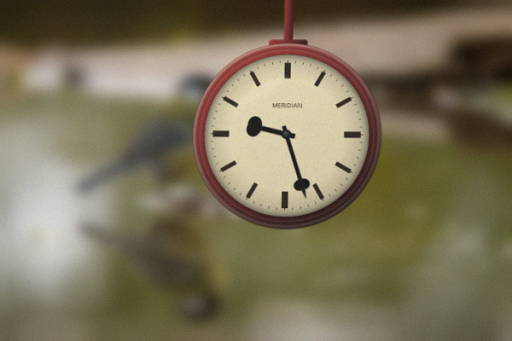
9:27
